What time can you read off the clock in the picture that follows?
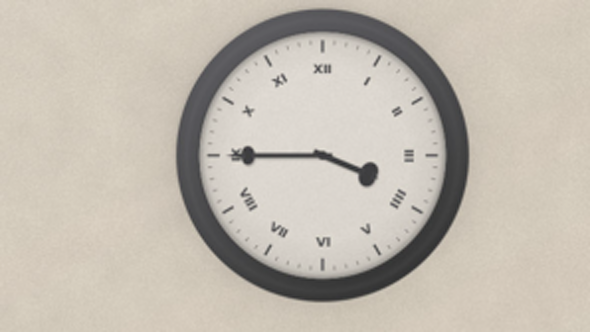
3:45
